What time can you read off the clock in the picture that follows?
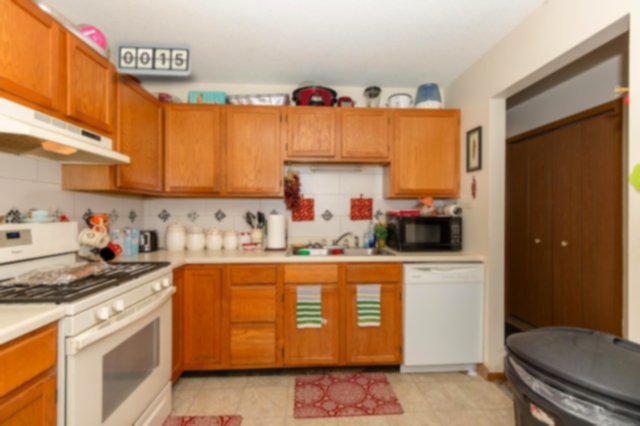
0:15
